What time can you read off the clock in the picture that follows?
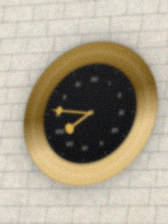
7:46
